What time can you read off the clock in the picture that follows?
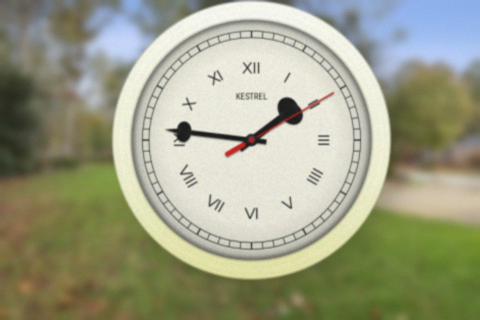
1:46:10
